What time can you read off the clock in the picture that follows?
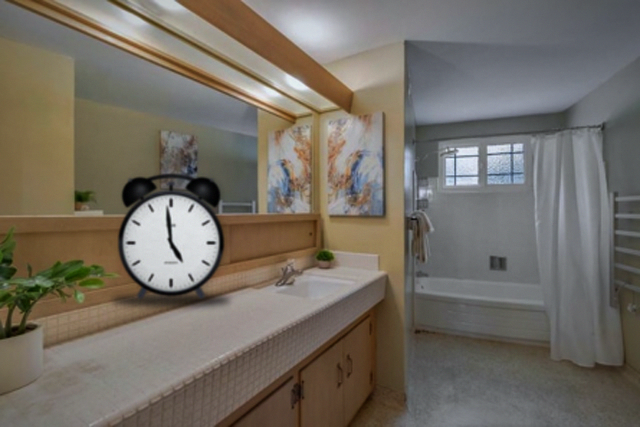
4:59
